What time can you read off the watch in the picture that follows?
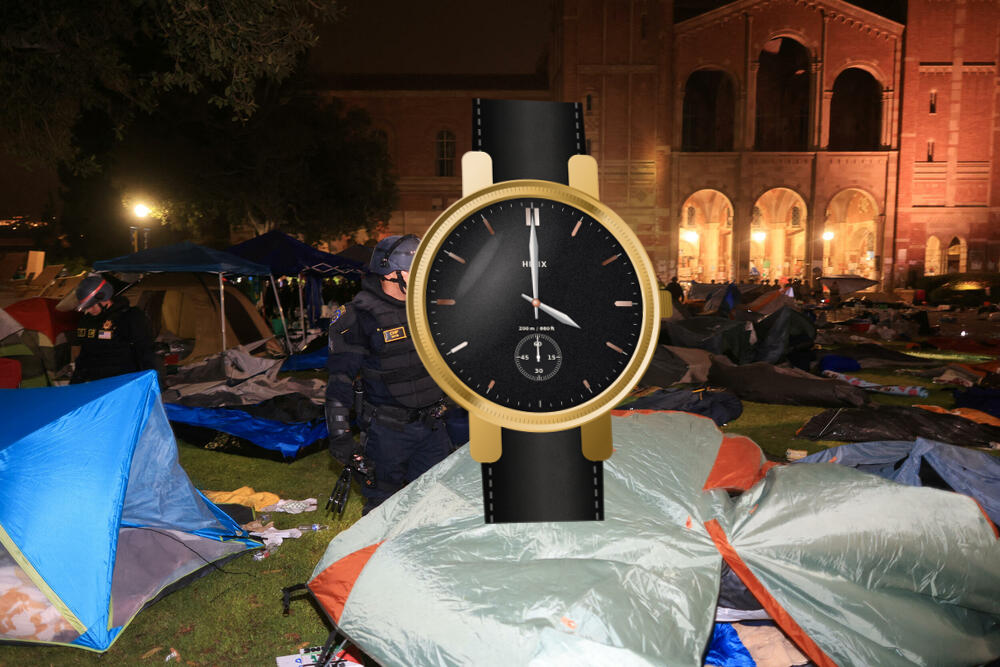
4:00
